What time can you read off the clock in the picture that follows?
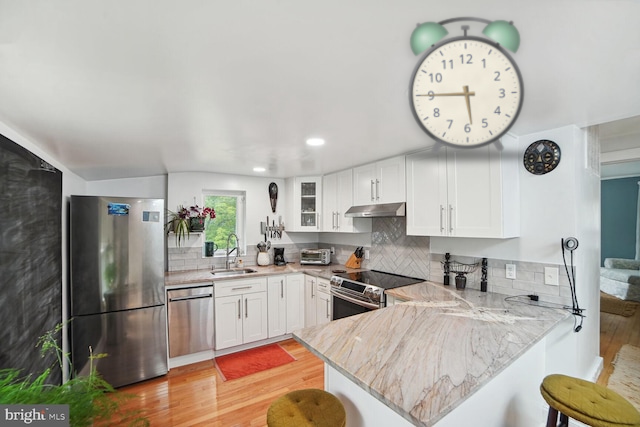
5:45
